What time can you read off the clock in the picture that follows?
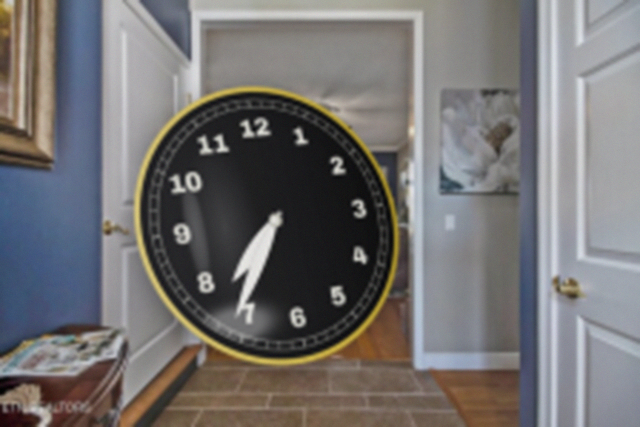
7:36
